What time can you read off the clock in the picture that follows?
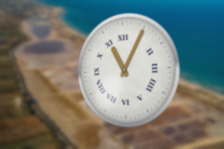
11:05
